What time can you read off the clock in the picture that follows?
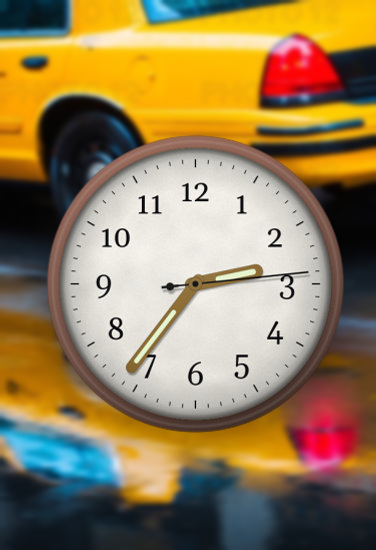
2:36:14
